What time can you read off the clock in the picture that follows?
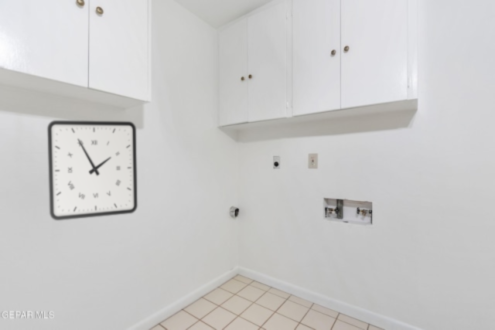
1:55
